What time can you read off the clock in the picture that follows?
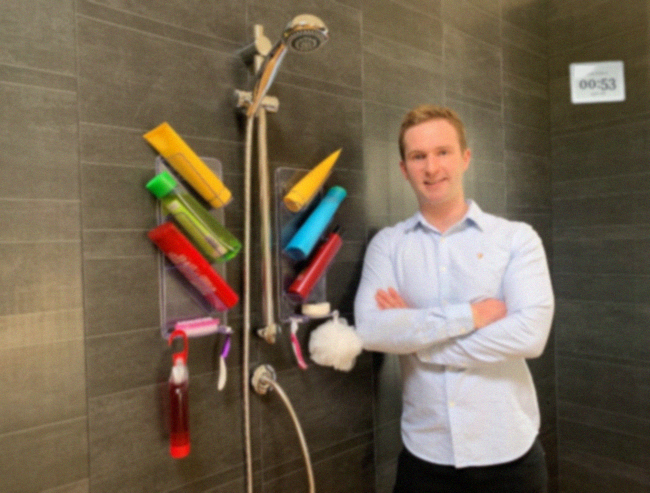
0:53
